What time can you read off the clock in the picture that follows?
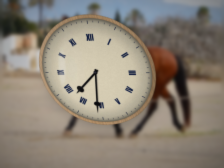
7:31
